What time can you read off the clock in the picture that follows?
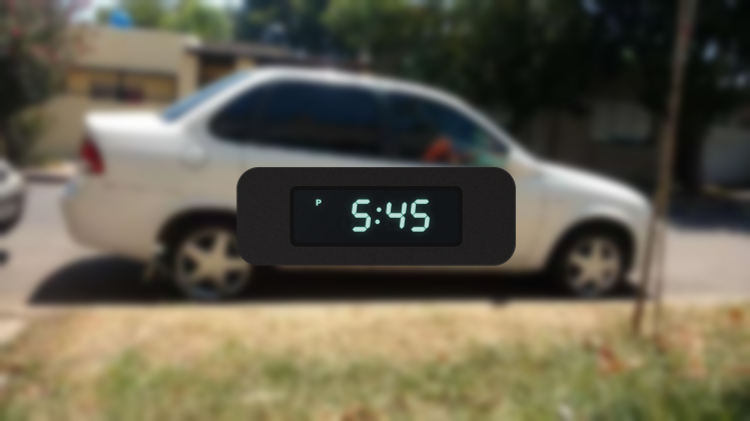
5:45
